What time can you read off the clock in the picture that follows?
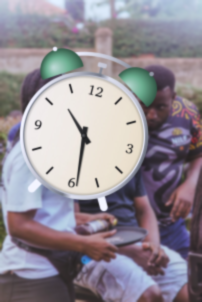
10:29
